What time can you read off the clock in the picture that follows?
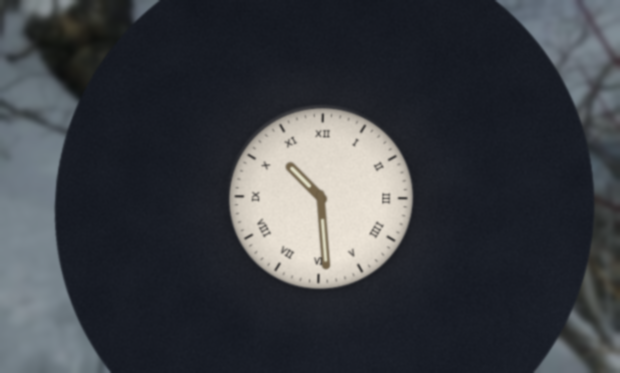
10:29
